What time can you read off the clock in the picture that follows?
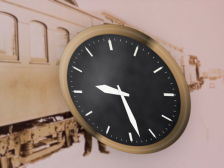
9:28
